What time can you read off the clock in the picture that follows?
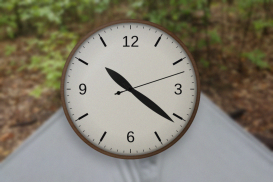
10:21:12
